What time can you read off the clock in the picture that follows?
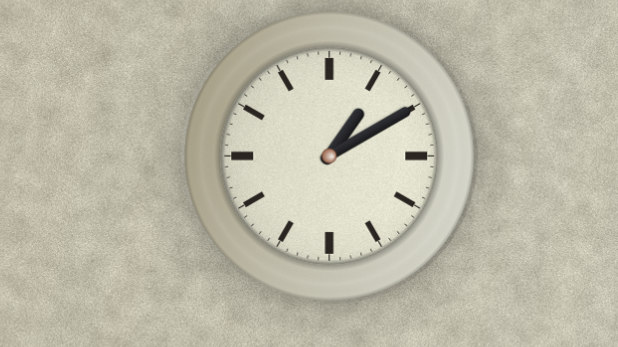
1:10
